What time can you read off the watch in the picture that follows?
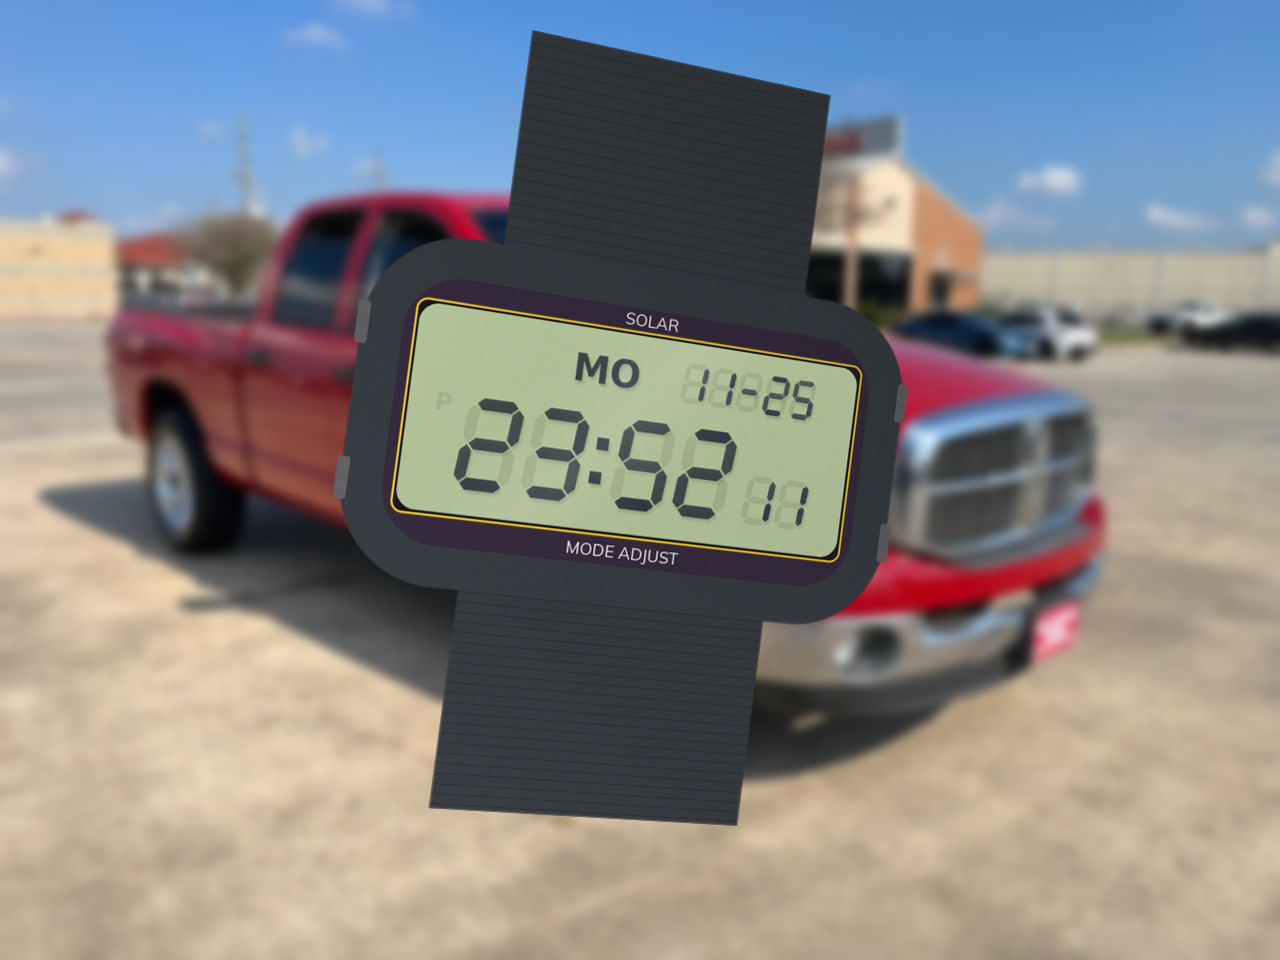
23:52:11
